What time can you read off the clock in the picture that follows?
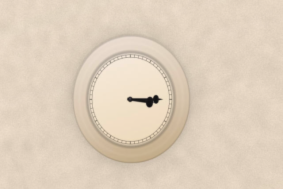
3:15
